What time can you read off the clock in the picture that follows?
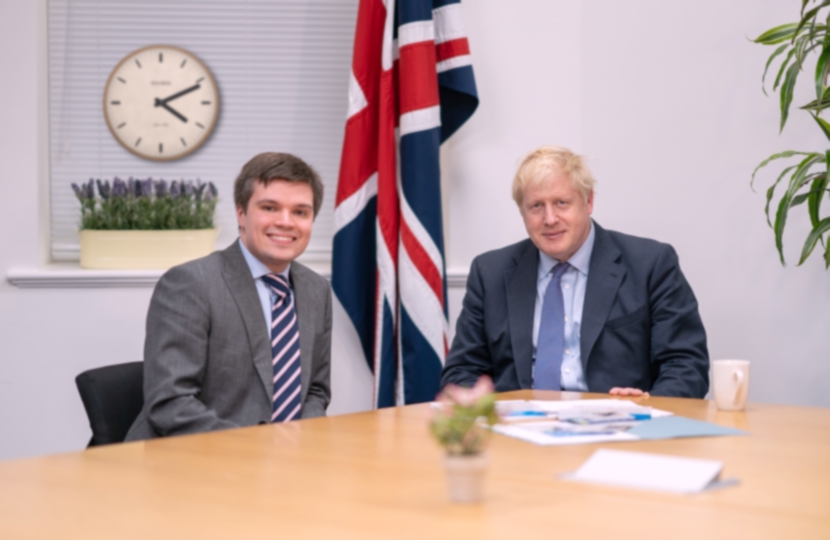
4:11
